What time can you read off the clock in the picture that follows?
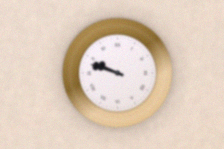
9:48
